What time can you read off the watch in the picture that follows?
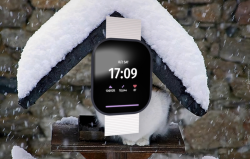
17:09
